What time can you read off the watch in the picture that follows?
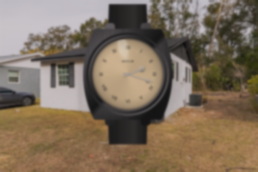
2:18
